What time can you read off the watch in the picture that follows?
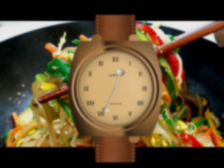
12:34
